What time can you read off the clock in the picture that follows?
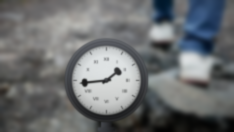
1:44
